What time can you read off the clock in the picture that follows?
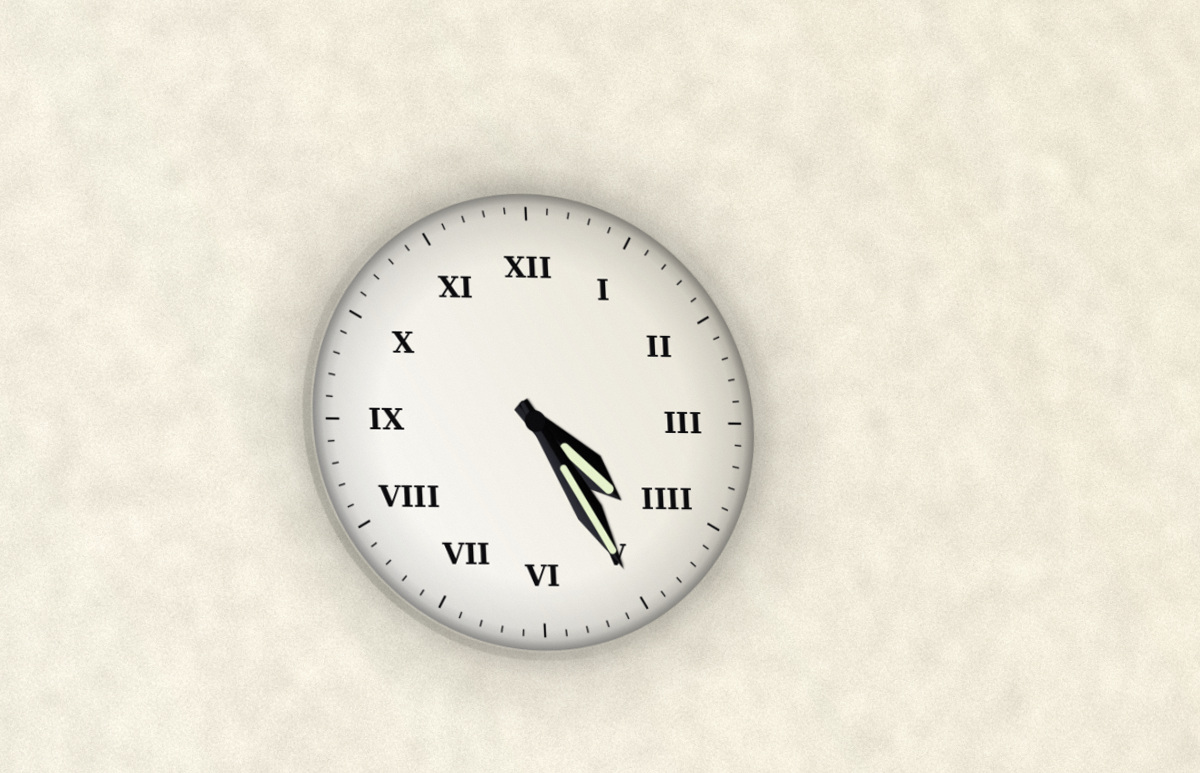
4:25
